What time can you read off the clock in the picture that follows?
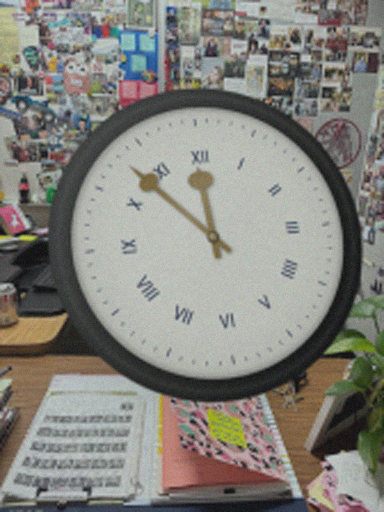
11:53
